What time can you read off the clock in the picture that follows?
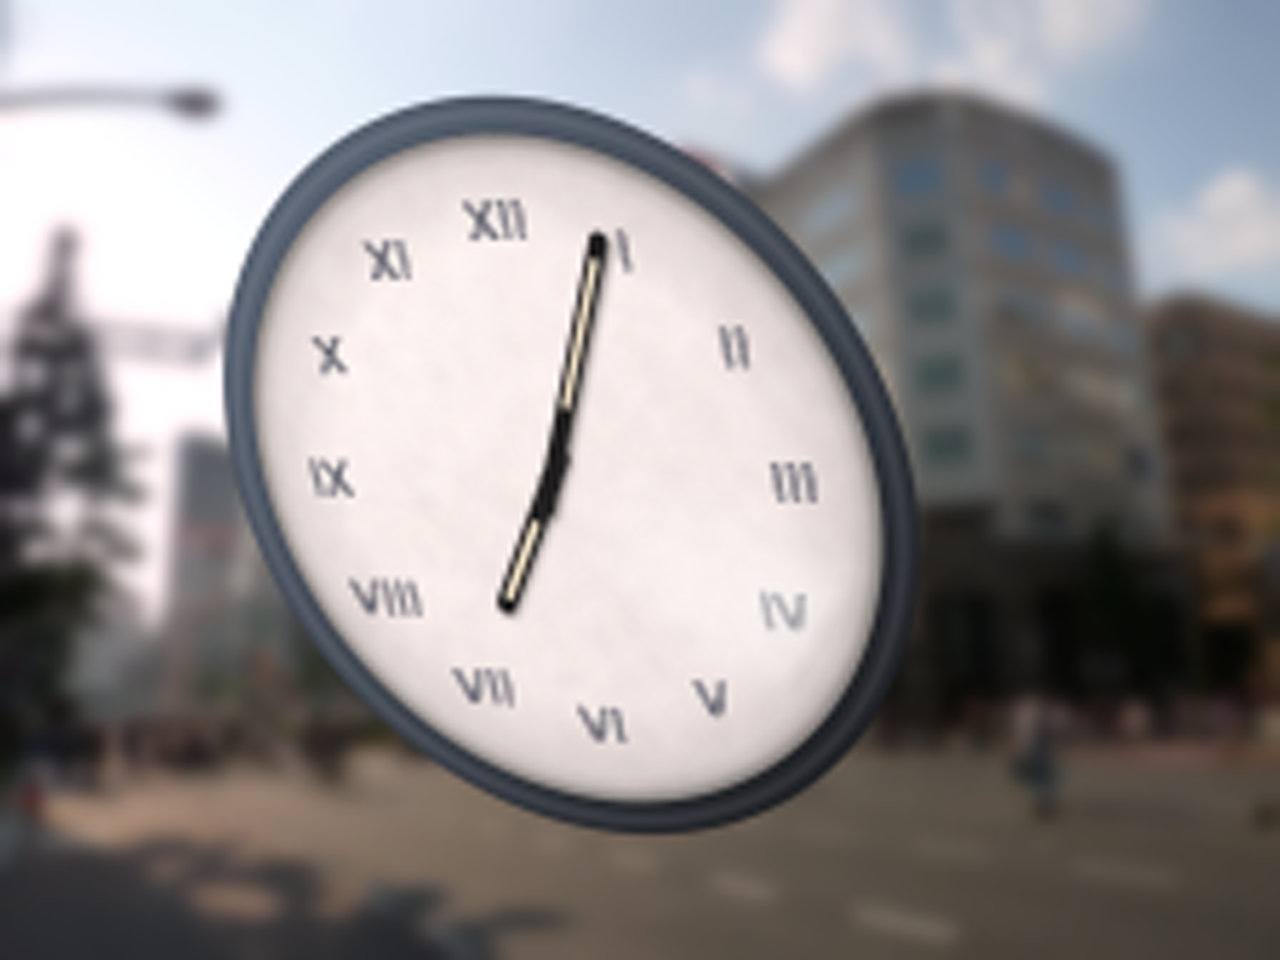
7:04
